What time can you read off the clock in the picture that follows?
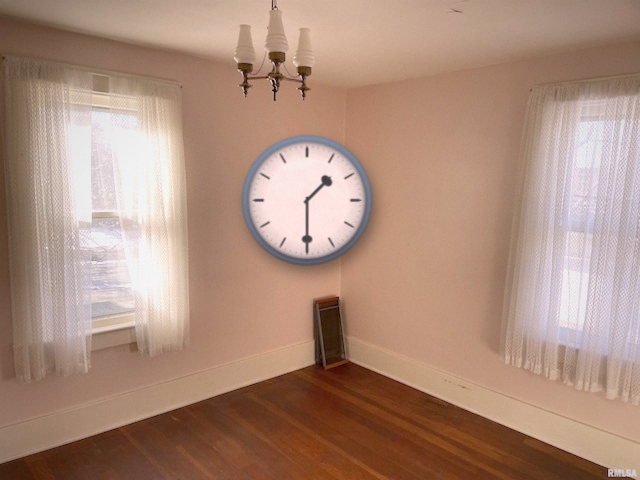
1:30
